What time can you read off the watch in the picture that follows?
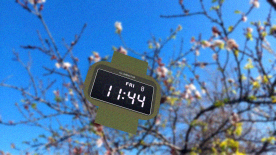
11:44
